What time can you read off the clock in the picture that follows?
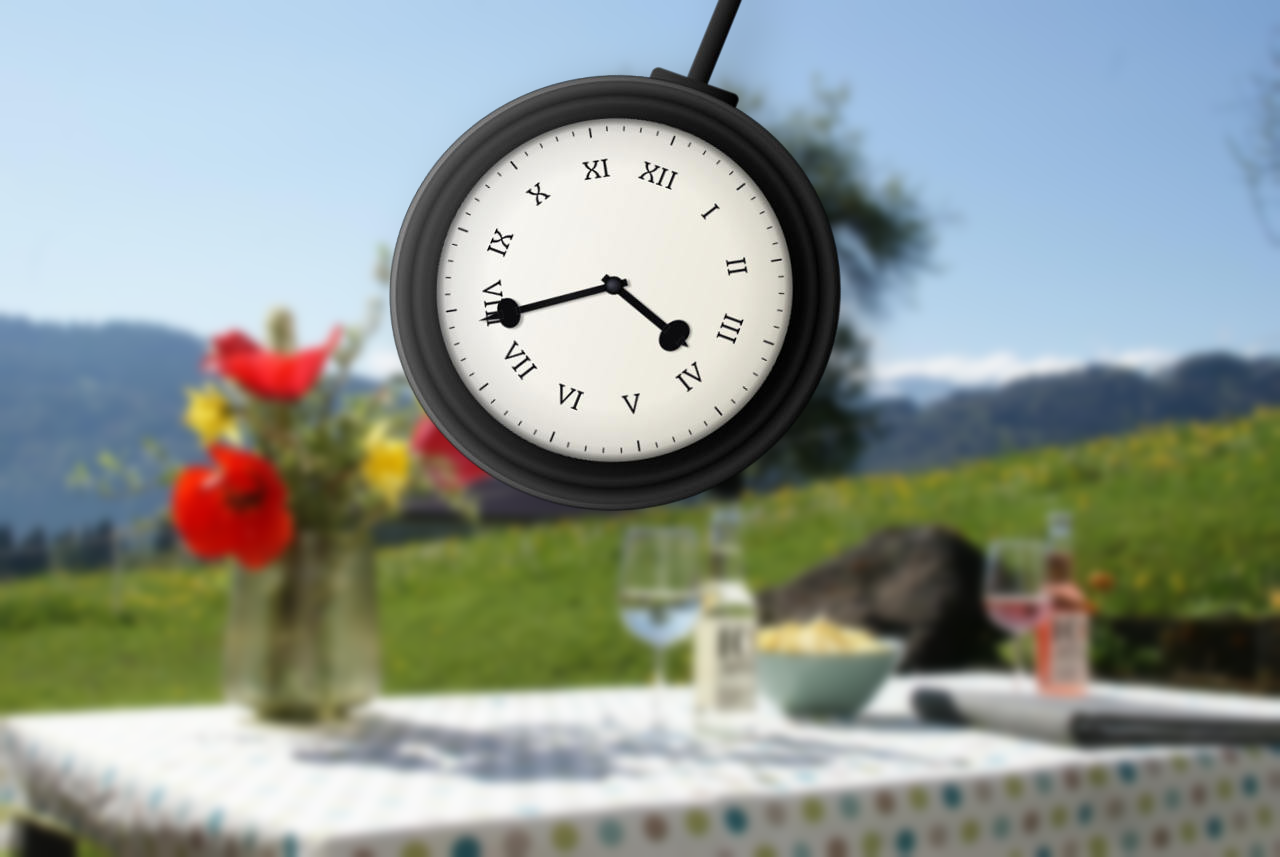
3:39
